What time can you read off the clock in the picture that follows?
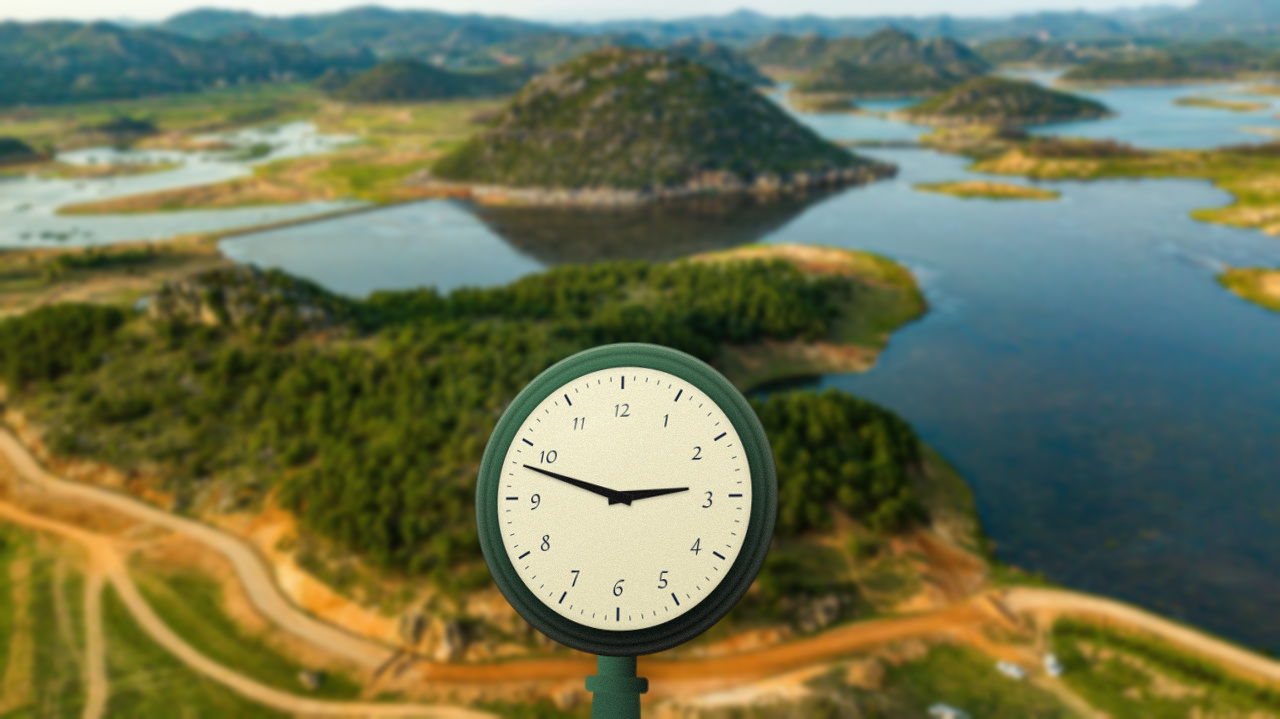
2:48
